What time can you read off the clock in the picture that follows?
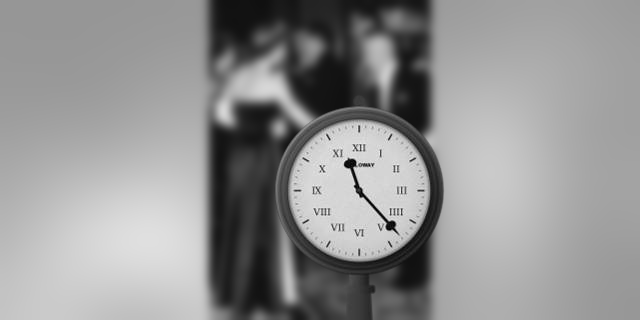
11:23
